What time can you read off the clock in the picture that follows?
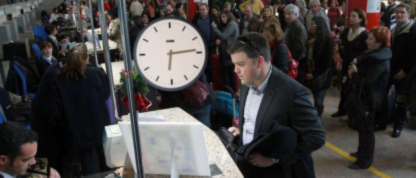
6:14
